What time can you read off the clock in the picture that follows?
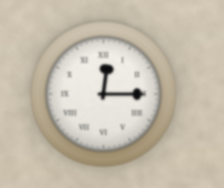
12:15
